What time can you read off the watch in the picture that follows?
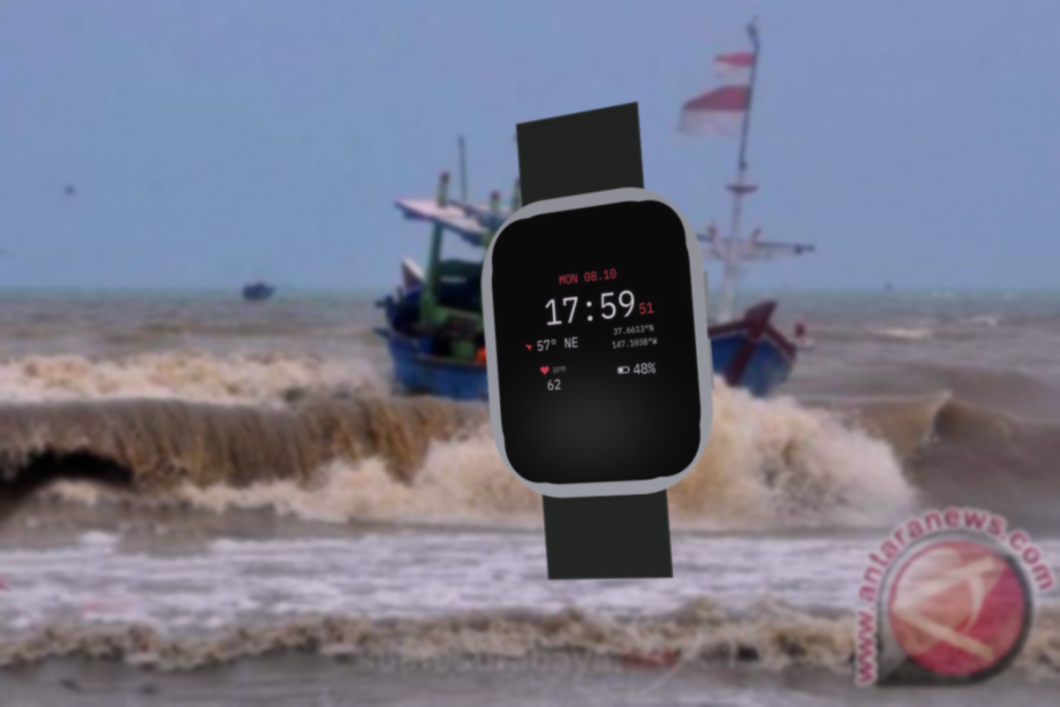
17:59:51
